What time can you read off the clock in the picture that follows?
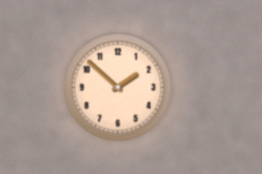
1:52
